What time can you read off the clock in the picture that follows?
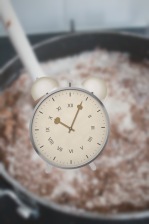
10:04
